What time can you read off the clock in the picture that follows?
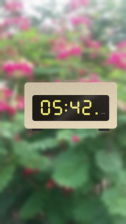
5:42
